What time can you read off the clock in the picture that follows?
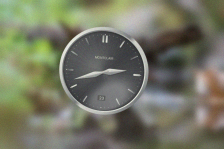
2:42
